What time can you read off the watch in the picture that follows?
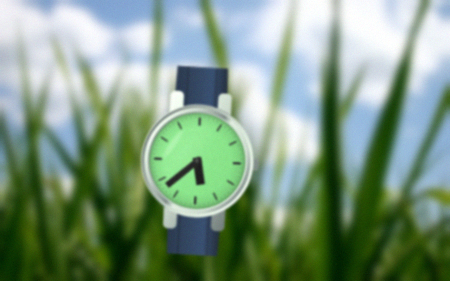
5:38
